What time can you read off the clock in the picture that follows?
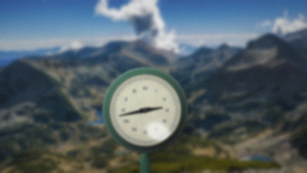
2:43
